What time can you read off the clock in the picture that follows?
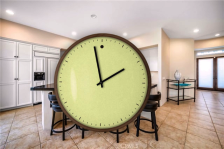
1:58
